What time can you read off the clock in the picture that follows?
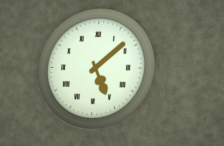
5:08
